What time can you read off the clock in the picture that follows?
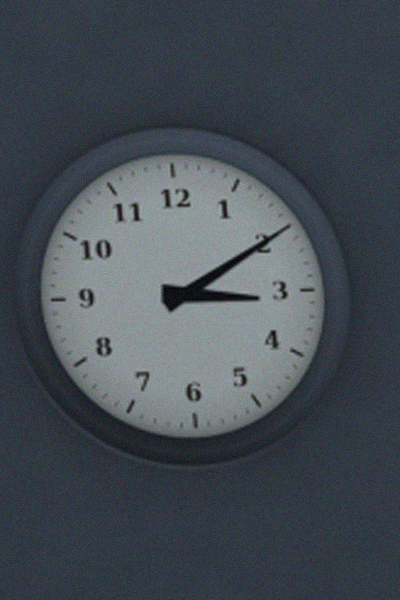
3:10
